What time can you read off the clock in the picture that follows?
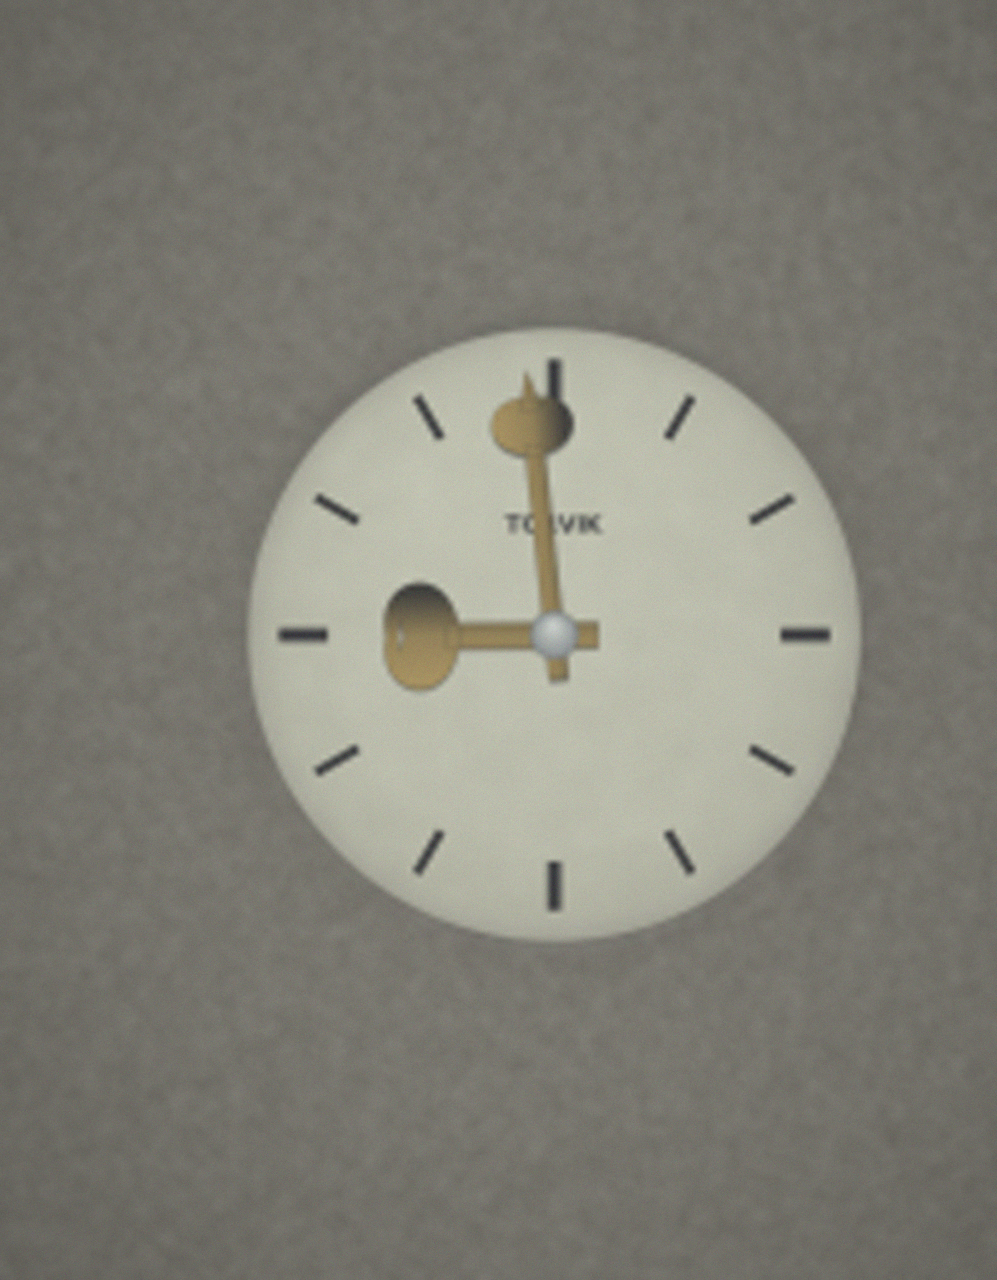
8:59
